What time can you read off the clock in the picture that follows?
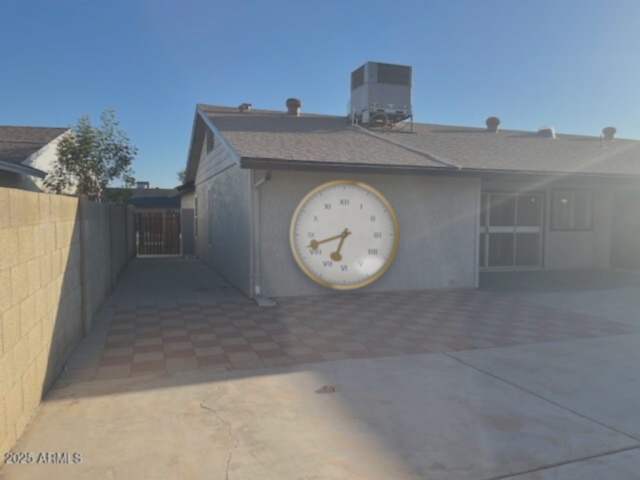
6:42
